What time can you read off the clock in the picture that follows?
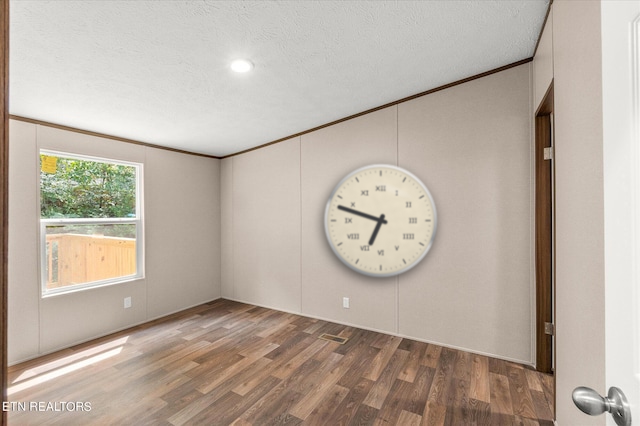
6:48
